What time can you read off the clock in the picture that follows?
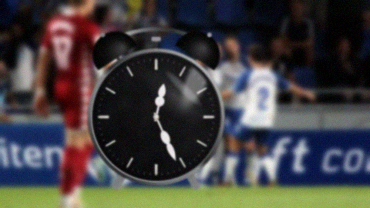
12:26
